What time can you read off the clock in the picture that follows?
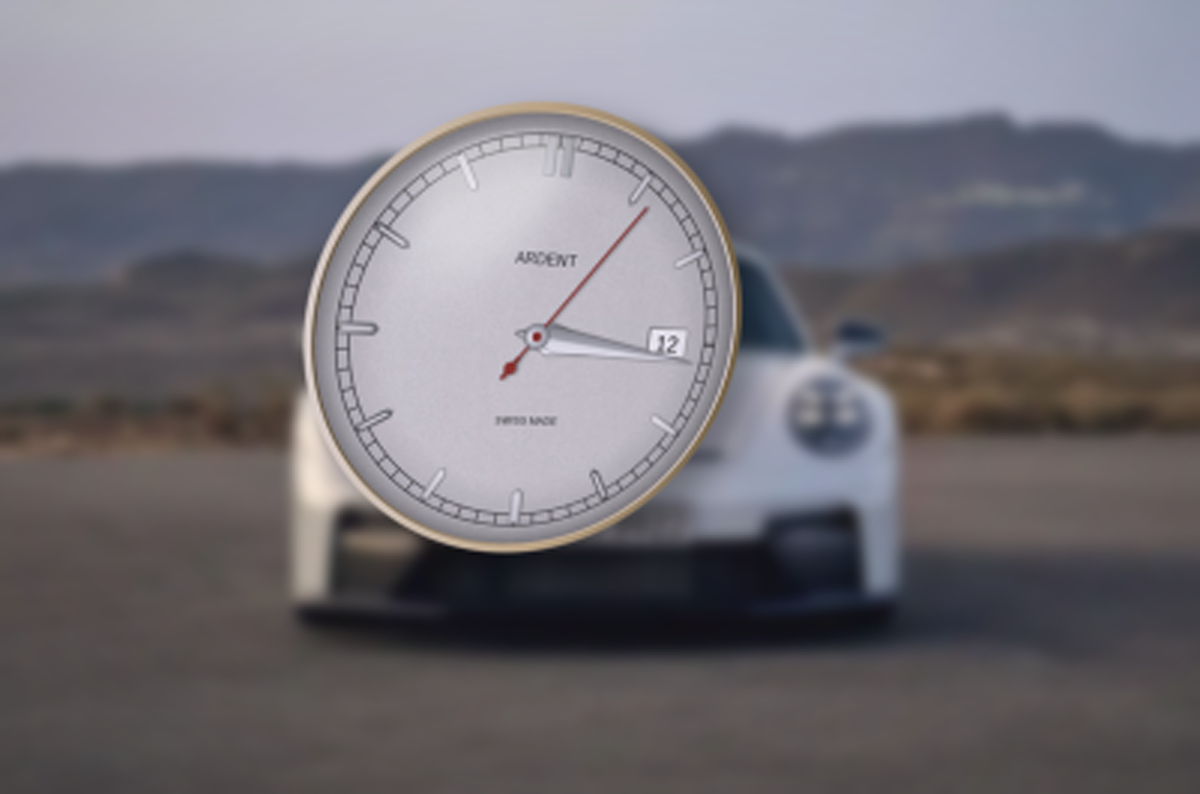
3:16:06
